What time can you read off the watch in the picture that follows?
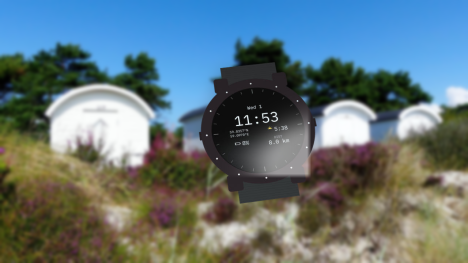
11:53
